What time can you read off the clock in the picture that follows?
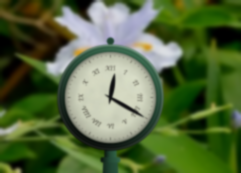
12:20
